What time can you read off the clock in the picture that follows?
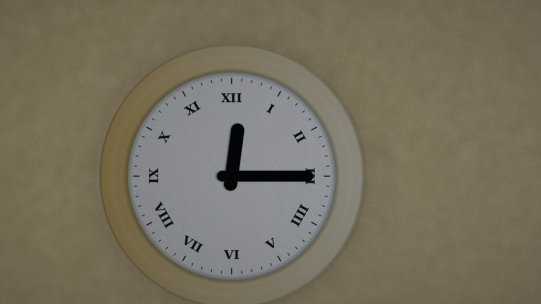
12:15
